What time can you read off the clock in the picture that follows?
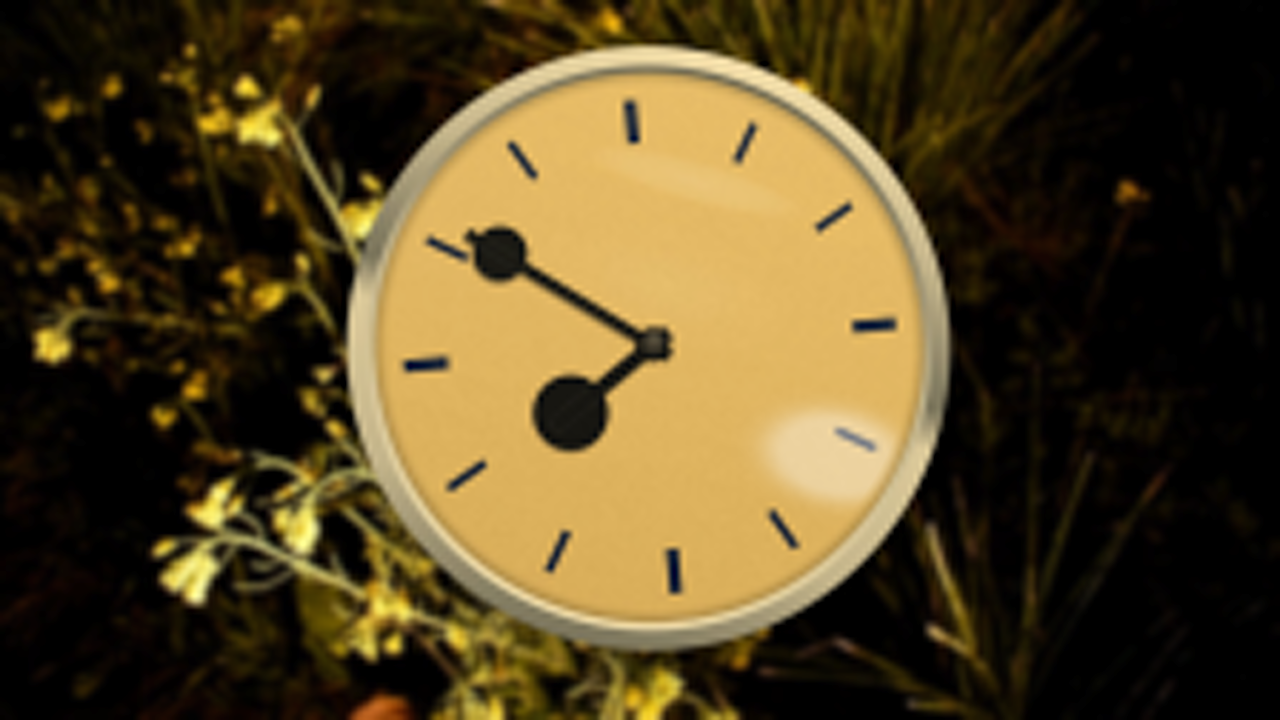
7:51
